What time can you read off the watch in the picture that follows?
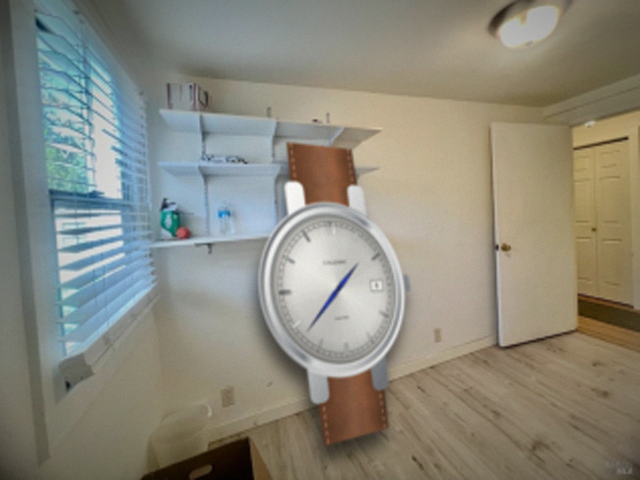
1:38
